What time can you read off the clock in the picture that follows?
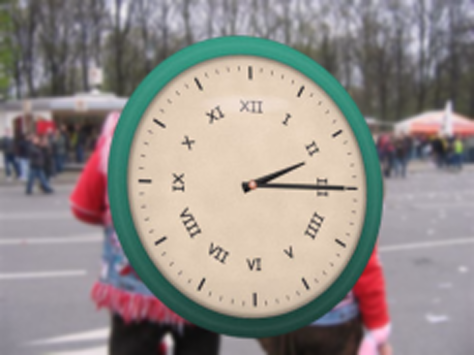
2:15
